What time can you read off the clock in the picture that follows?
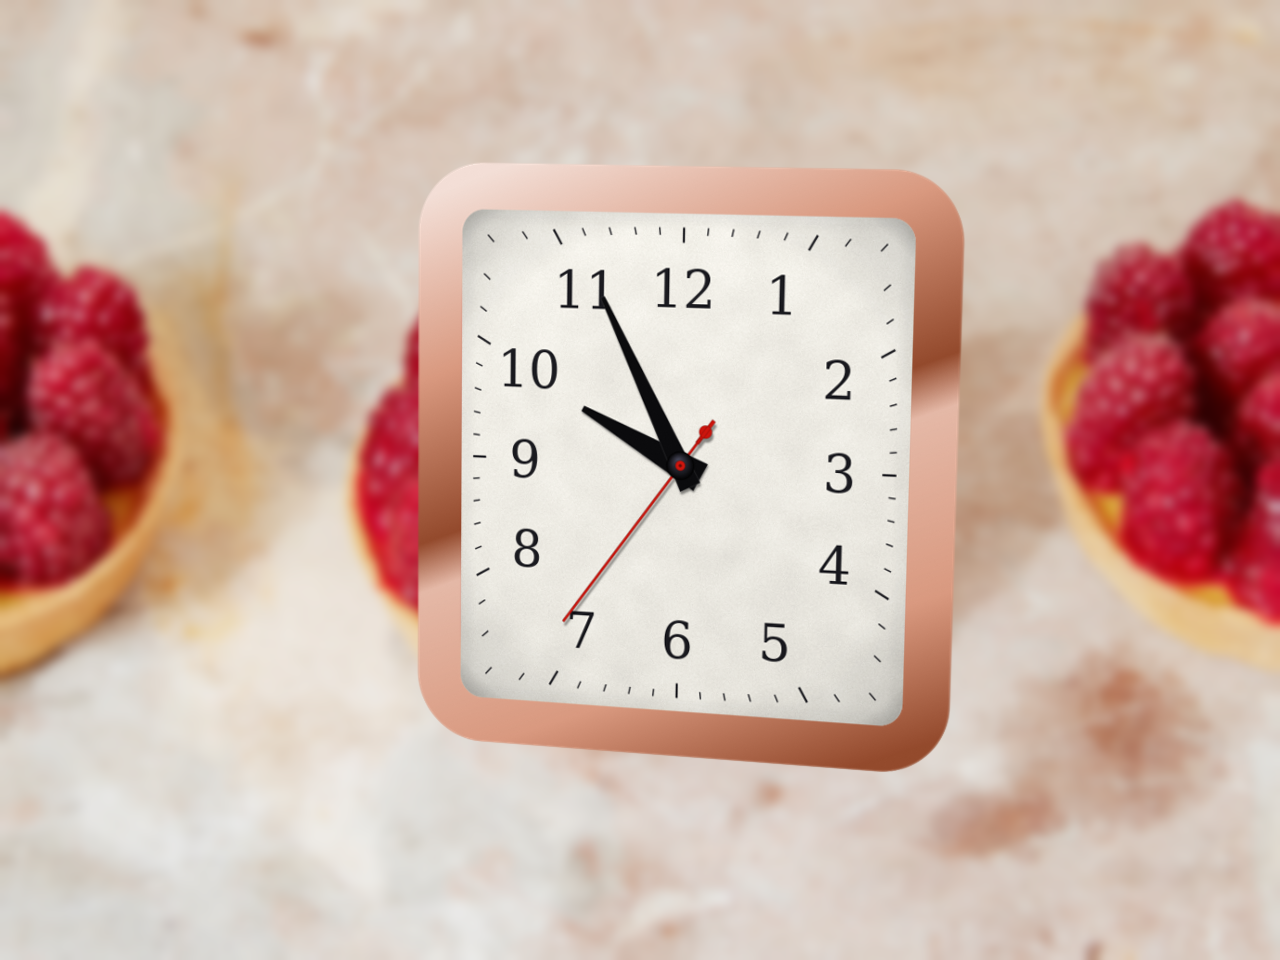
9:55:36
